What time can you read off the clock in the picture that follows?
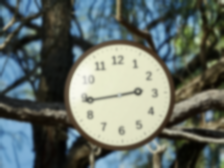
2:44
